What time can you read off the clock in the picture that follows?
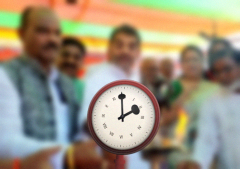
1:59
